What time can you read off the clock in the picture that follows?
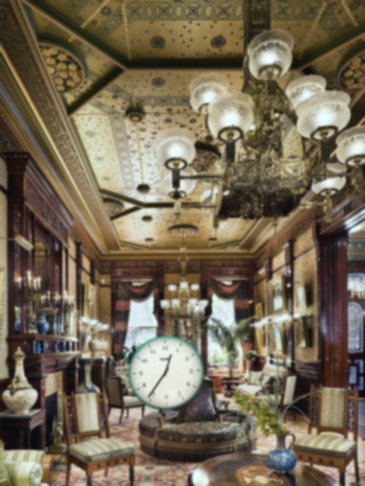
12:36
